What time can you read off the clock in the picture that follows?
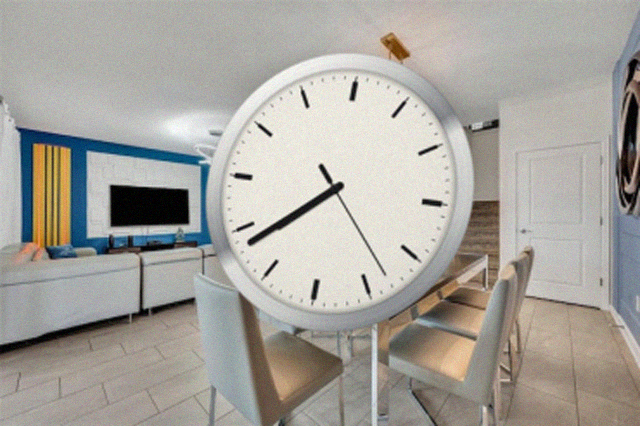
7:38:23
